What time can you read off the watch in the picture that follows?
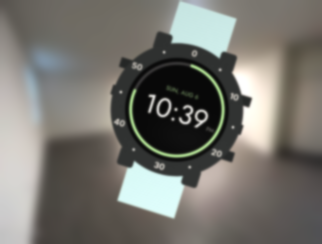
10:39
